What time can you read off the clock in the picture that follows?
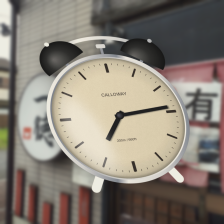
7:14
